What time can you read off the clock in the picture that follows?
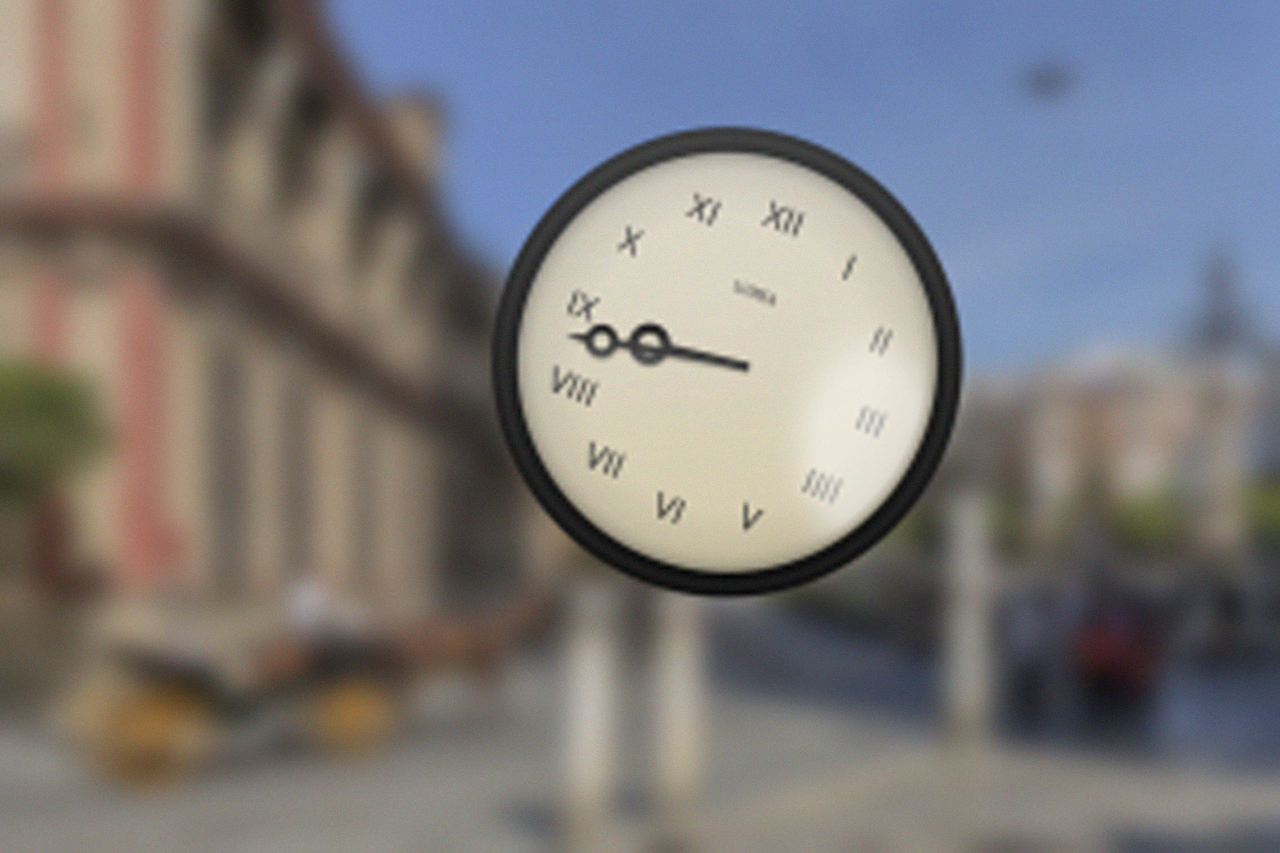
8:43
